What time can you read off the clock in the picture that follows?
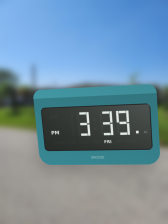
3:39
